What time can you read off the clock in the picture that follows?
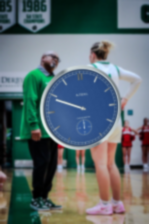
9:49
